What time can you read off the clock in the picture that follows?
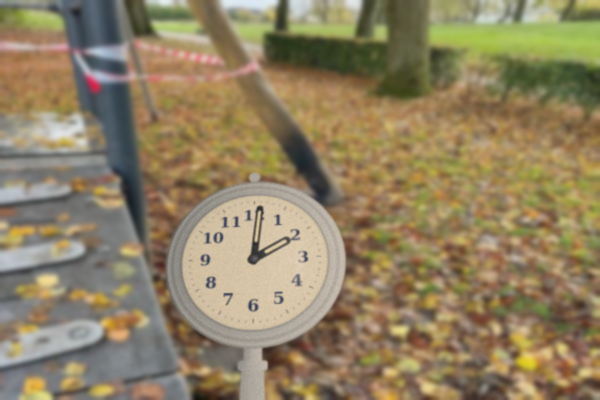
2:01
